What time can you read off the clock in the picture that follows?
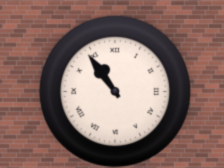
10:54
